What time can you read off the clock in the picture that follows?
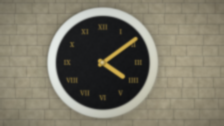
4:09
